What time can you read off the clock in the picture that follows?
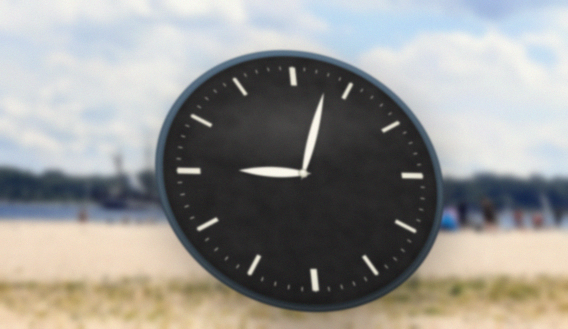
9:03
